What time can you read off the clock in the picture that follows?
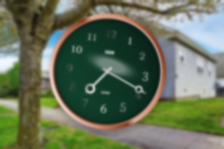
7:19
